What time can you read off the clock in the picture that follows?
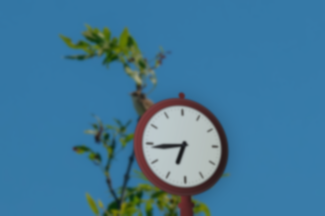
6:44
